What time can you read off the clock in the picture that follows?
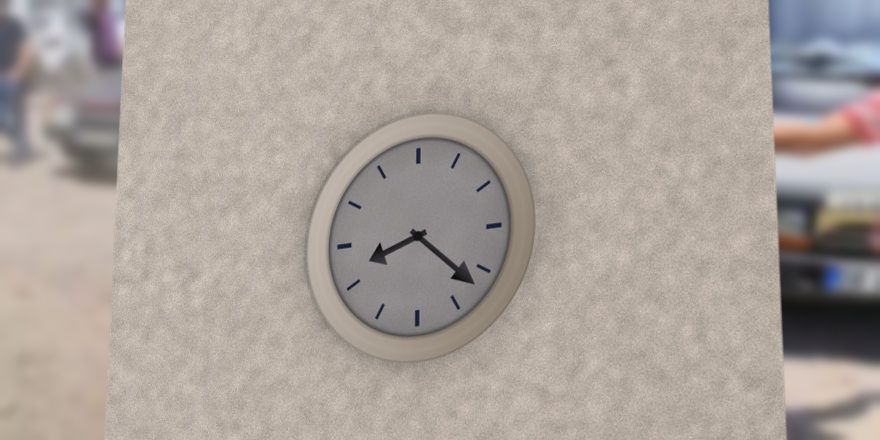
8:22
